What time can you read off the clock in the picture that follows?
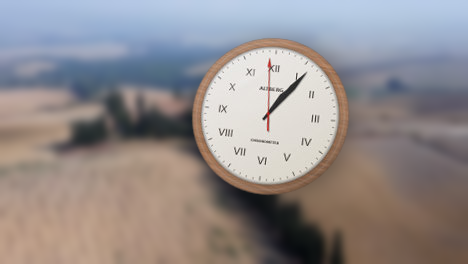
1:05:59
